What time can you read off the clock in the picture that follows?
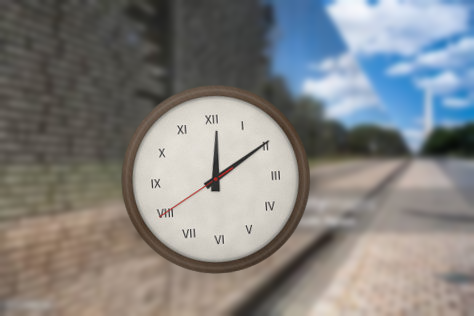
12:09:40
